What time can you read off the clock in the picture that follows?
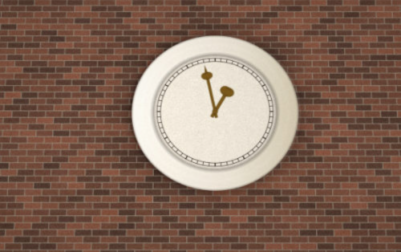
12:58
